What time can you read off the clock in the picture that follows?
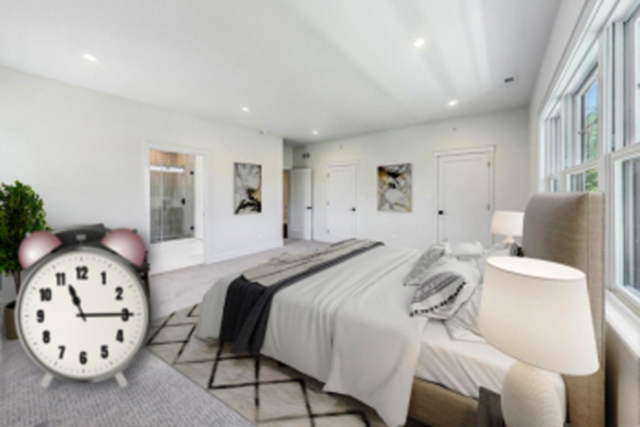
11:15
